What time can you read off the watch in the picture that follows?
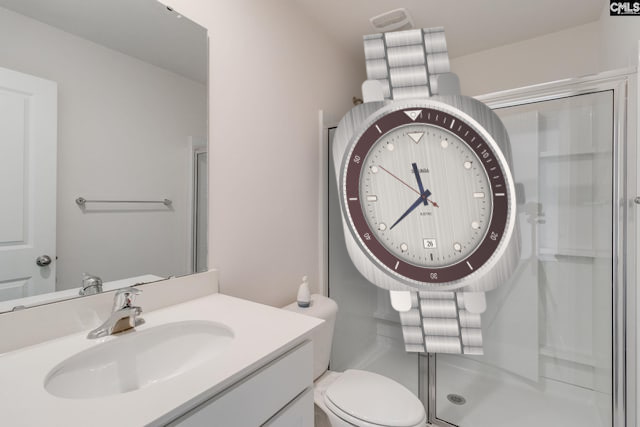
11:38:51
